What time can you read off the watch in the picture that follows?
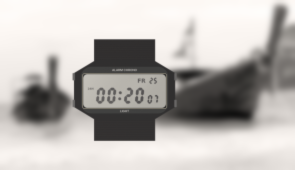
0:20:07
